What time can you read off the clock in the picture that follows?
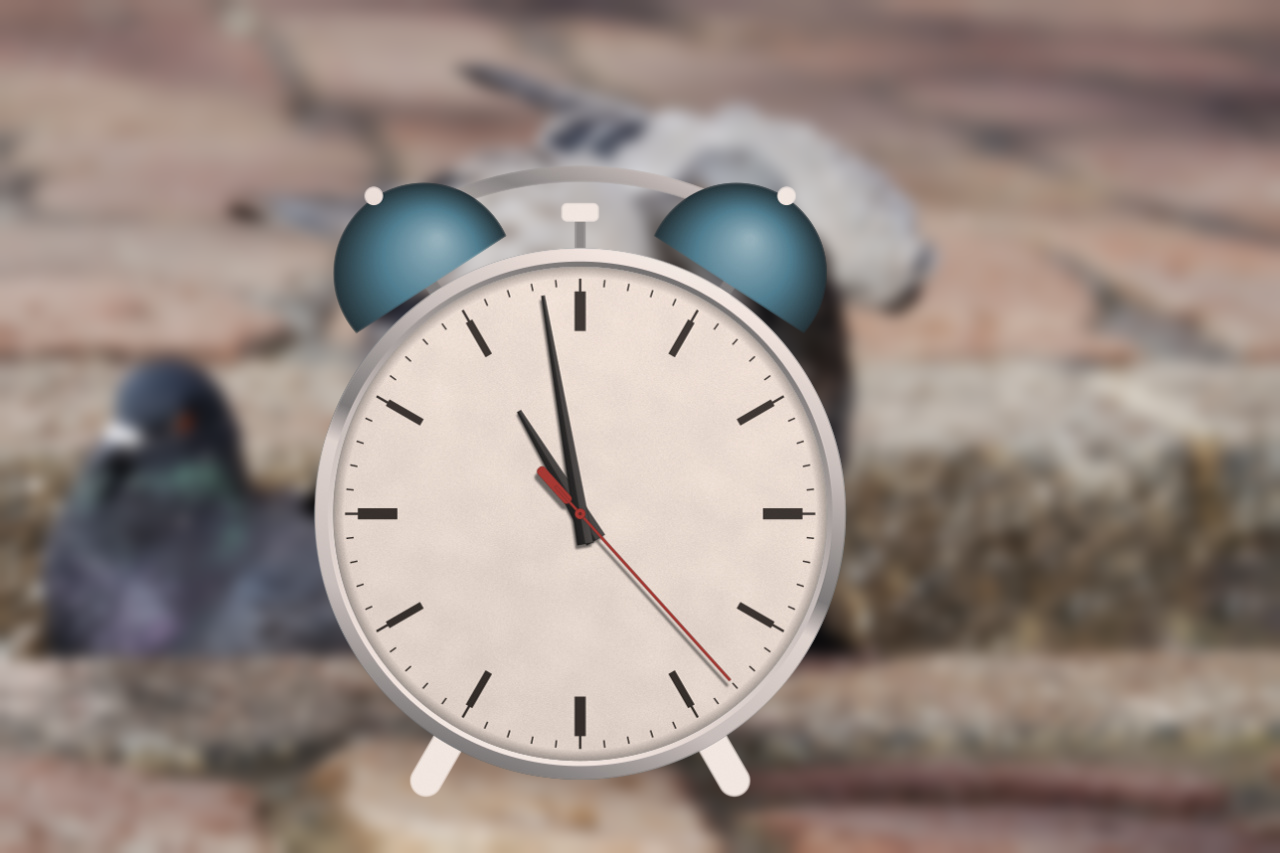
10:58:23
